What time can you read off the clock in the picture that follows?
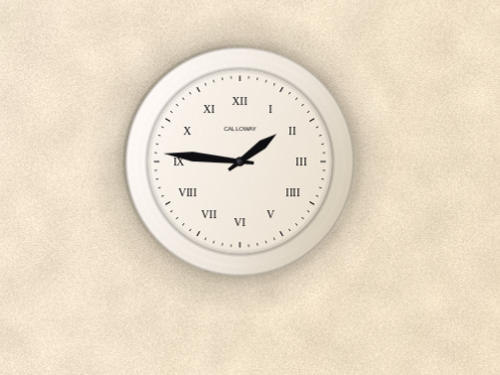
1:46
